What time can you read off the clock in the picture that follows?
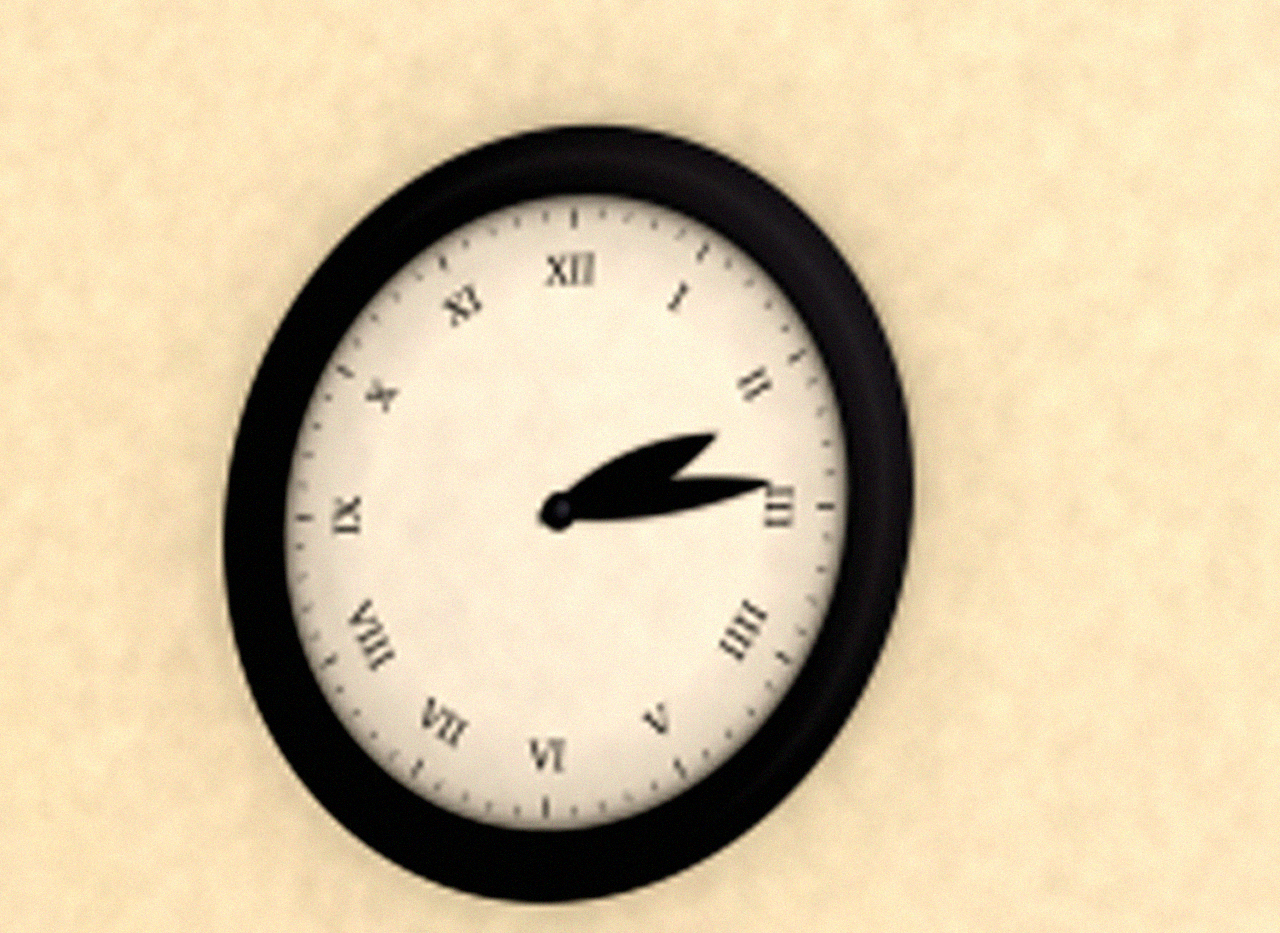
2:14
